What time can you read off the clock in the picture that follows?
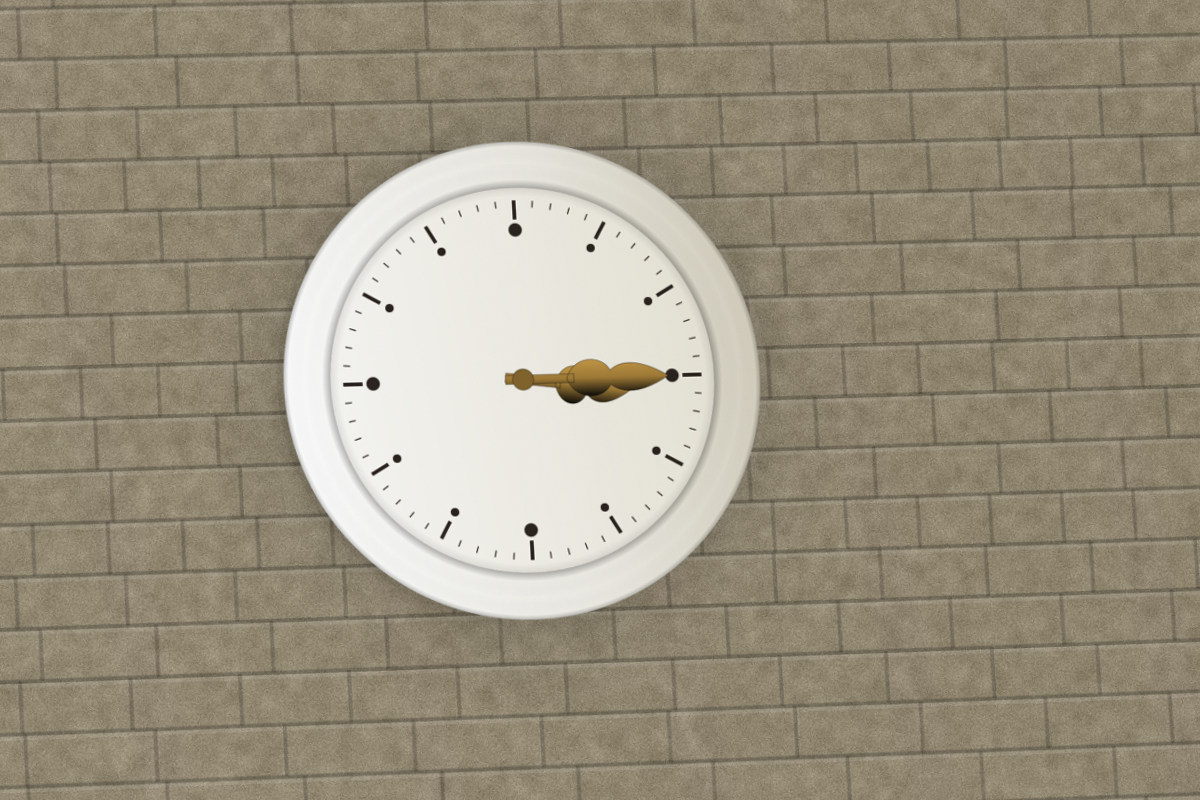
3:15
